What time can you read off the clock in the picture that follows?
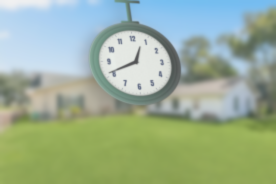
12:41
